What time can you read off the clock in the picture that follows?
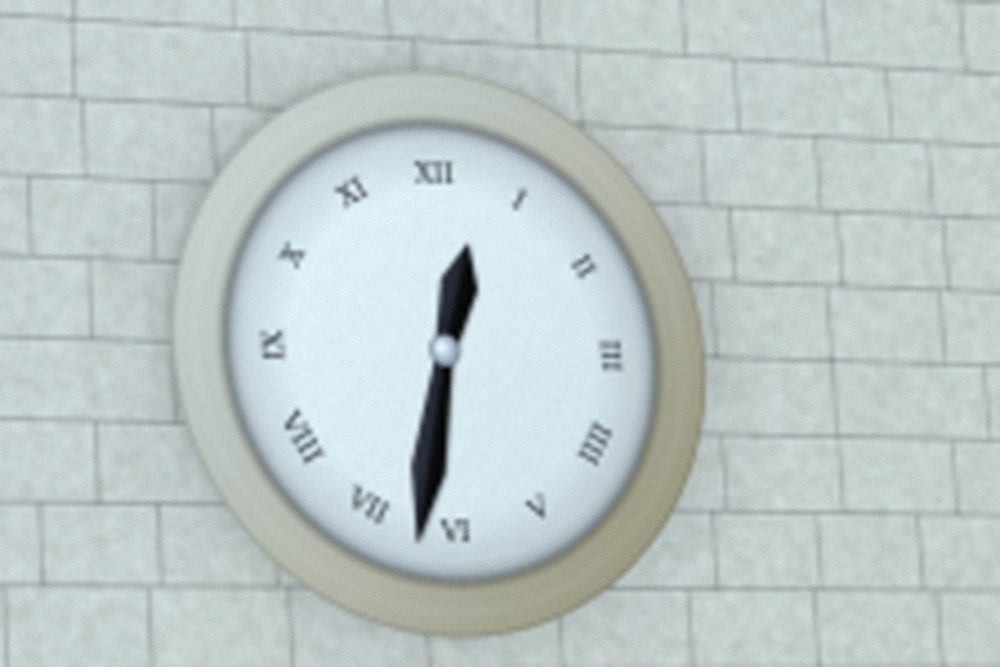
12:32
